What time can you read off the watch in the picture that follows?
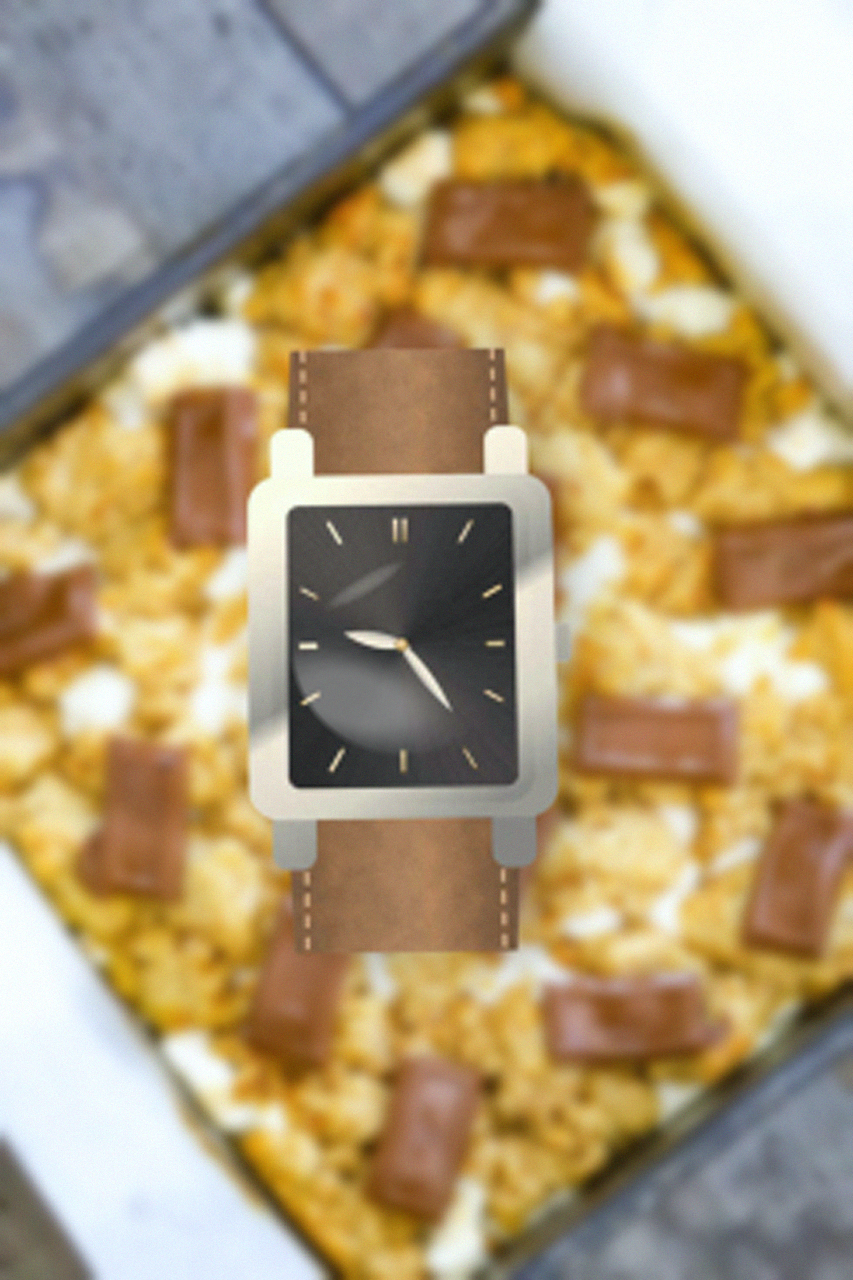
9:24
